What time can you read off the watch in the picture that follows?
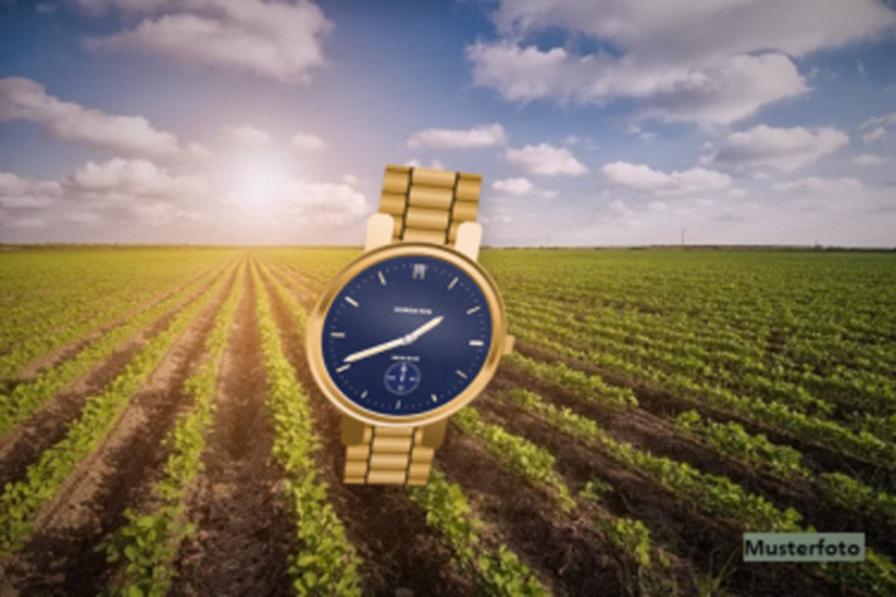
1:41
